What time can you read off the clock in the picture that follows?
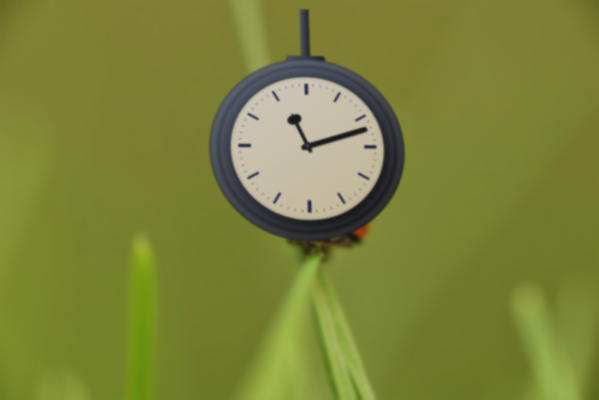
11:12
